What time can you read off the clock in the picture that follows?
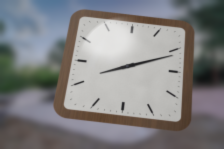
8:11
